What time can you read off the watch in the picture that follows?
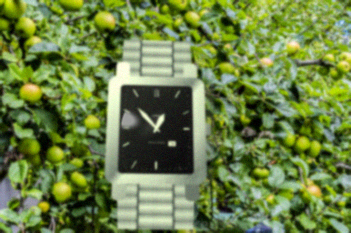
12:53
